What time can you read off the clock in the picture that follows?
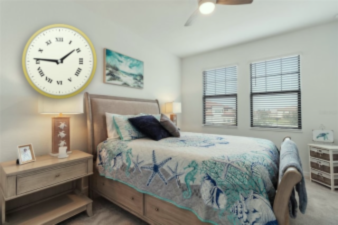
1:46
